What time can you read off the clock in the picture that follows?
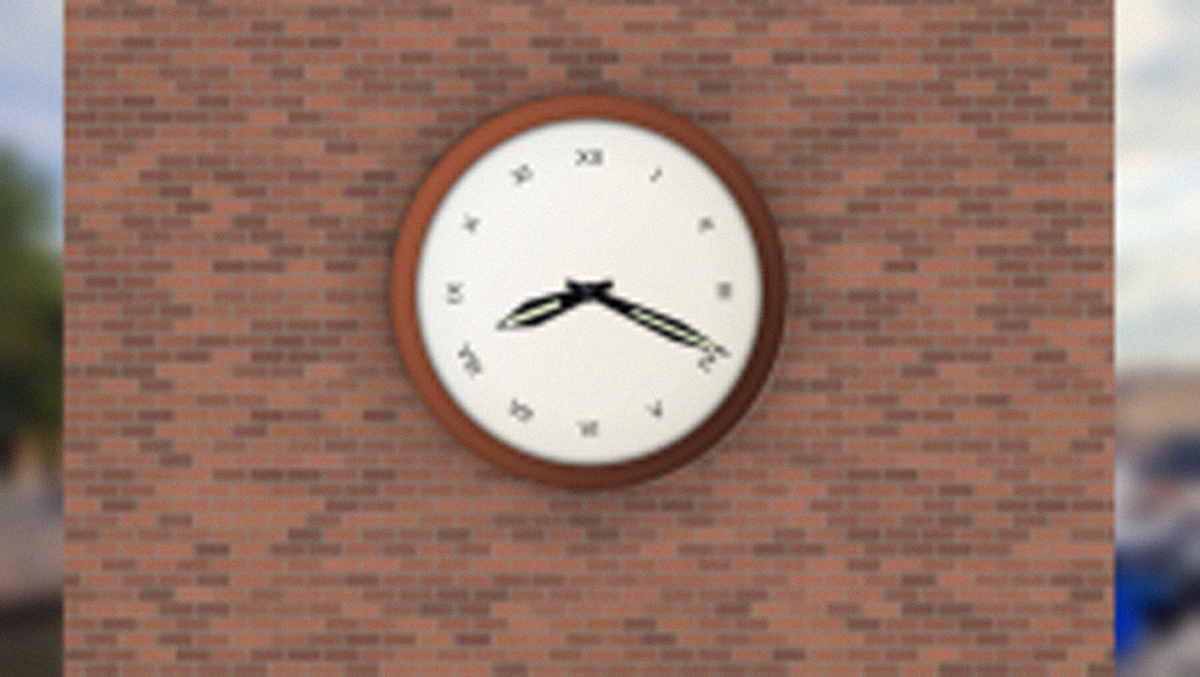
8:19
